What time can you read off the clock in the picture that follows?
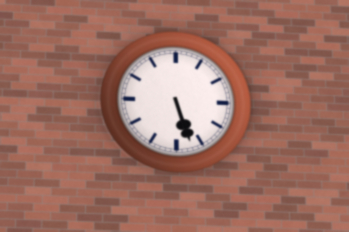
5:27
